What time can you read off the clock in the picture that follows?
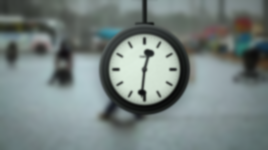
12:31
